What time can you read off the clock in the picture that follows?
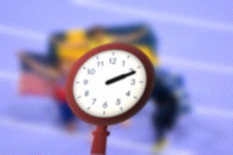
2:11
